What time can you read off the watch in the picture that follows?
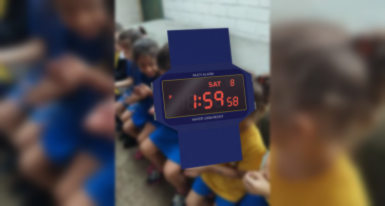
1:59:58
